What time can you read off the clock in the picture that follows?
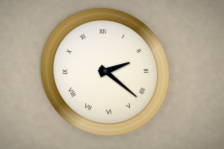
2:22
